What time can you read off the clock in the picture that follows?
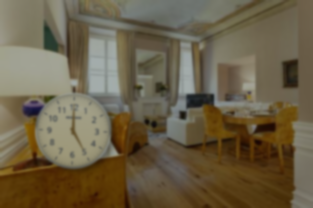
5:00
